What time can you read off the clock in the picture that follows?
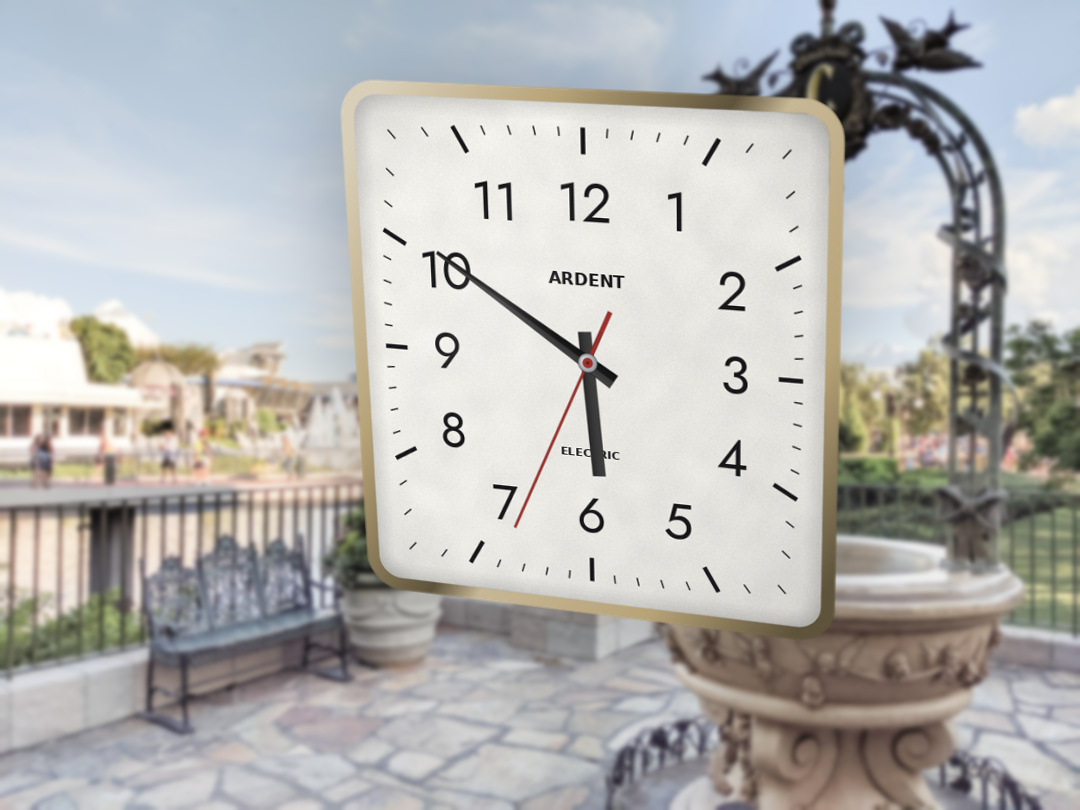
5:50:34
